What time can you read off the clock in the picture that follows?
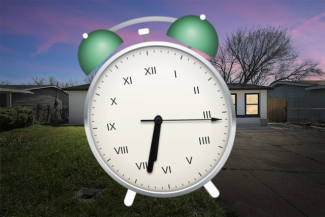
6:33:16
